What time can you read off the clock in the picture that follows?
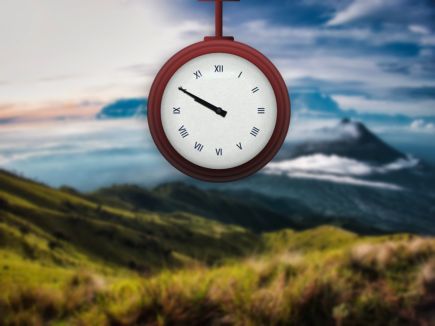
9:50
